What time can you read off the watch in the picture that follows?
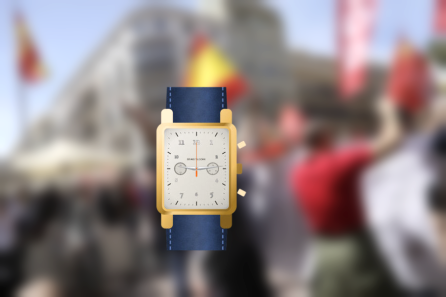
9:14
